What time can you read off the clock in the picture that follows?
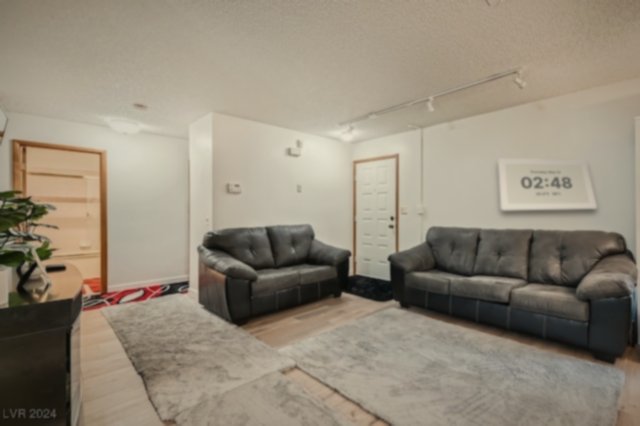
2:48
